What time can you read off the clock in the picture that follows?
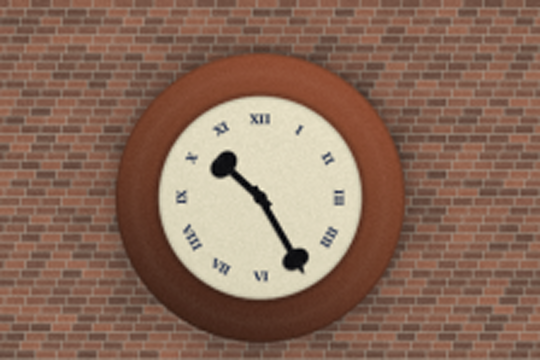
10:25
